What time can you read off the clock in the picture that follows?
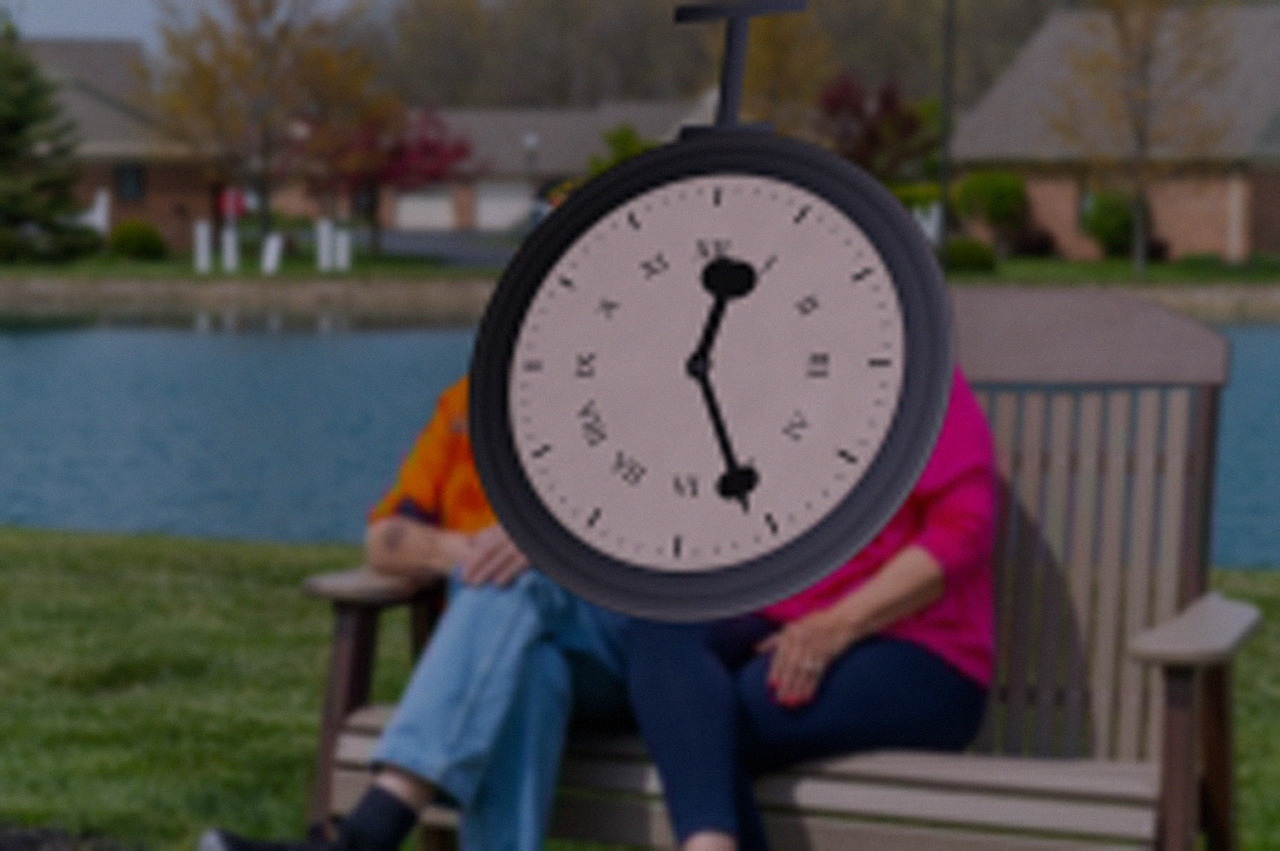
12:26
